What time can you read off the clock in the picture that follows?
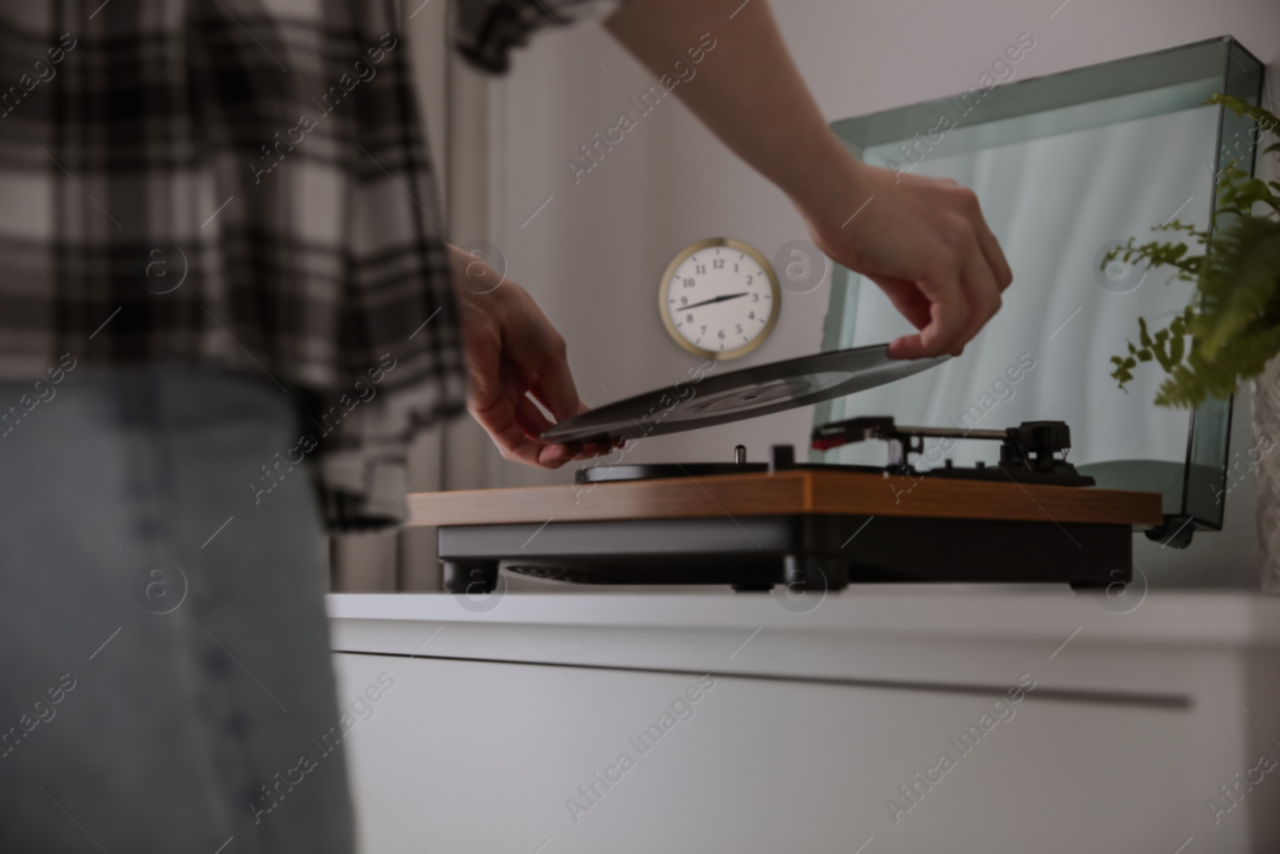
2:43
